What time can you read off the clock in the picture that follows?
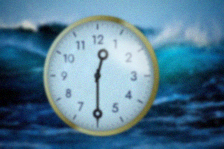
12:30
